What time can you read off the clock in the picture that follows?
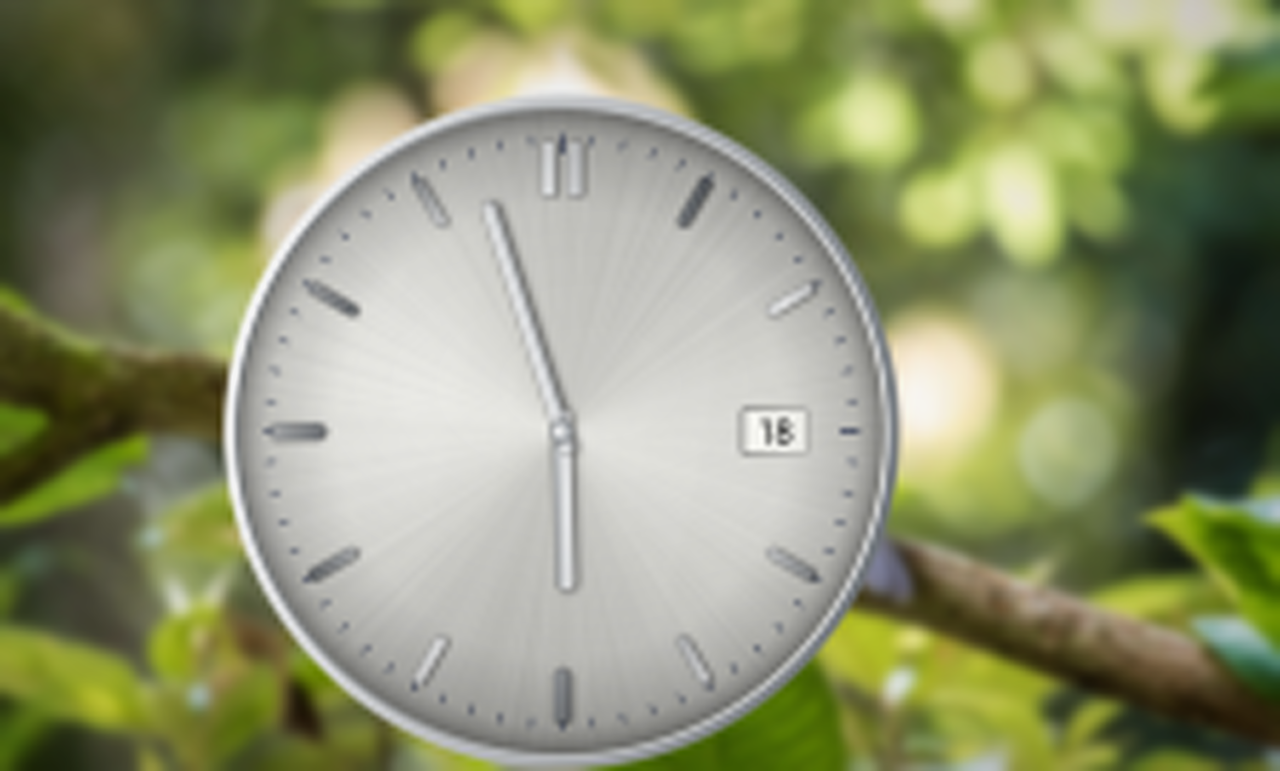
5:57
